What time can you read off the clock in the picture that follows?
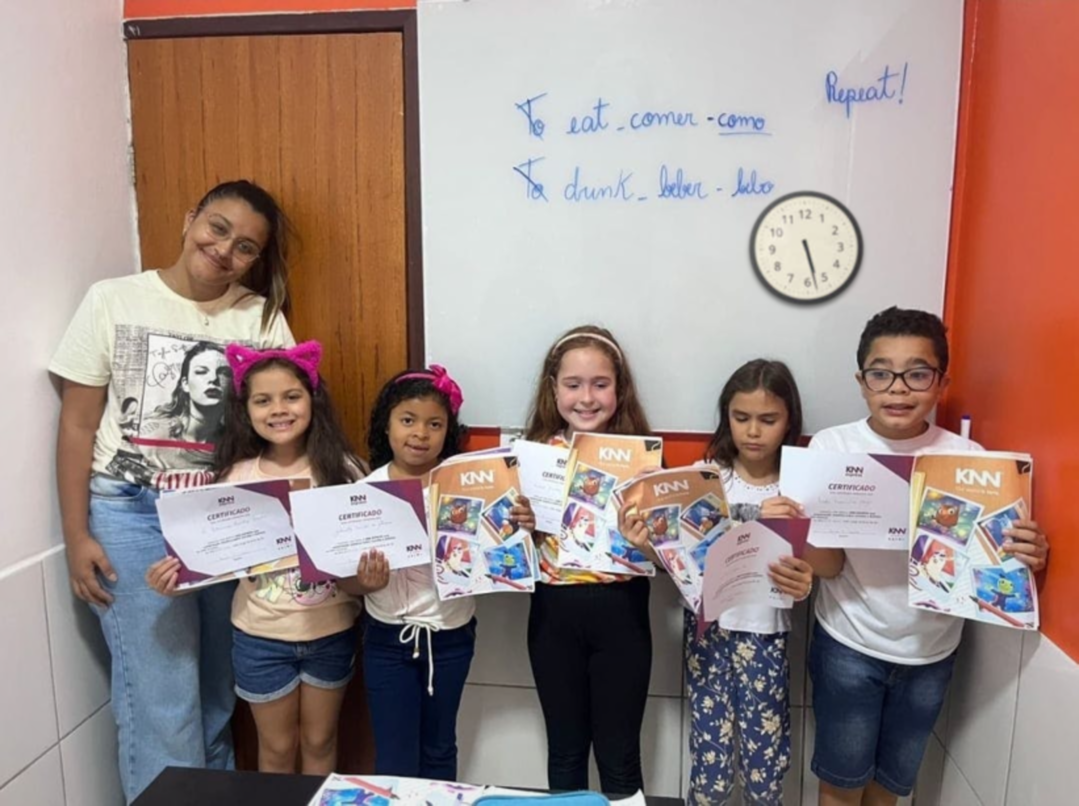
5:28
